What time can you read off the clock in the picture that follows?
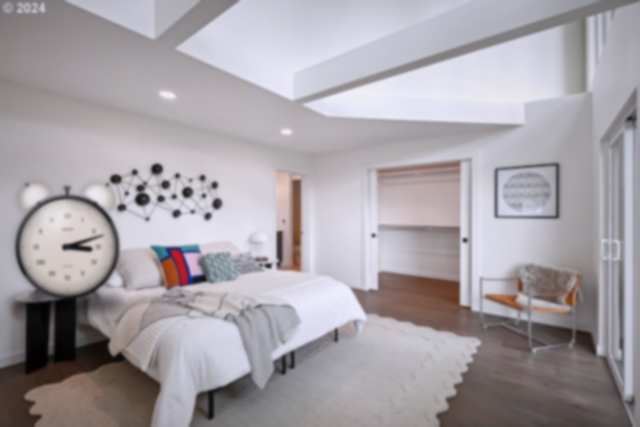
3:12
